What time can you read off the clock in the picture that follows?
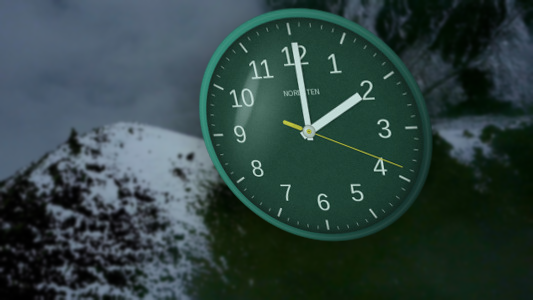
2:00:19
